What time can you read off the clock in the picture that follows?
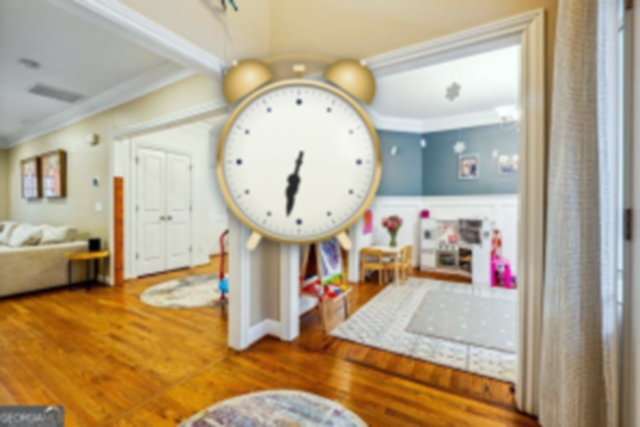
6:32
